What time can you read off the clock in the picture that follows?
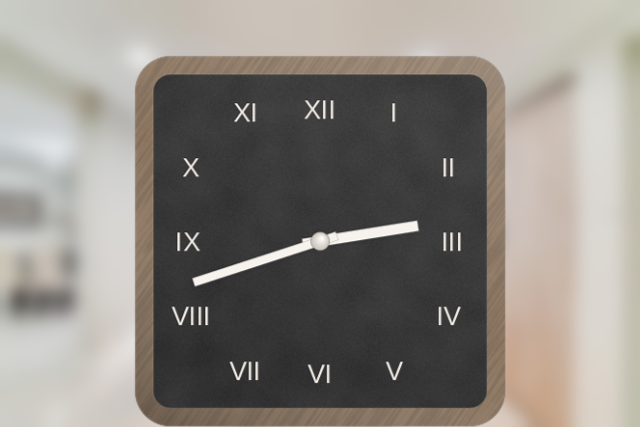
2:42
